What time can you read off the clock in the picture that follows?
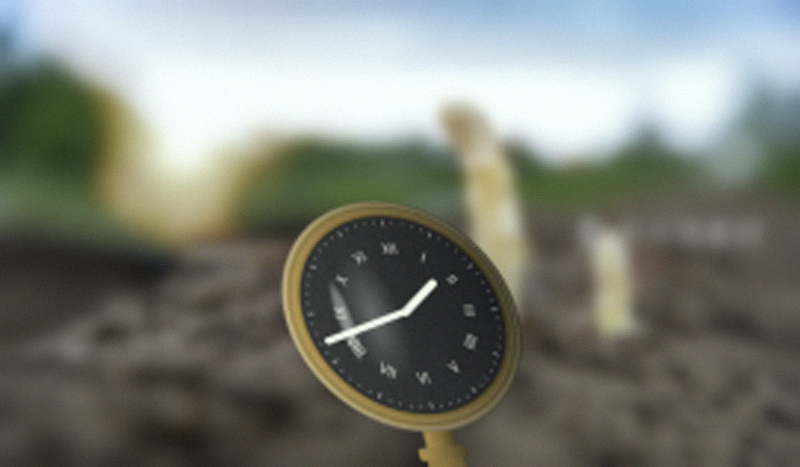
1:42
